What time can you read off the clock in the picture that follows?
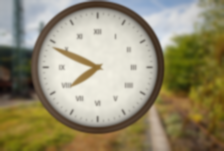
7:49
